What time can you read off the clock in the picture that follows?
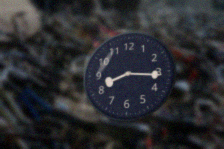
8:16
